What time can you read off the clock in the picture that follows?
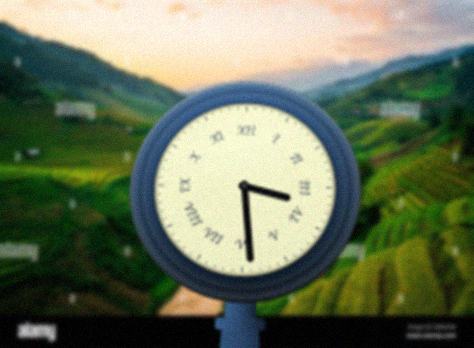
3:29
